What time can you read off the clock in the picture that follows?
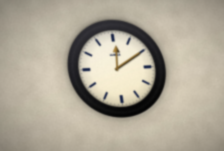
12:10
